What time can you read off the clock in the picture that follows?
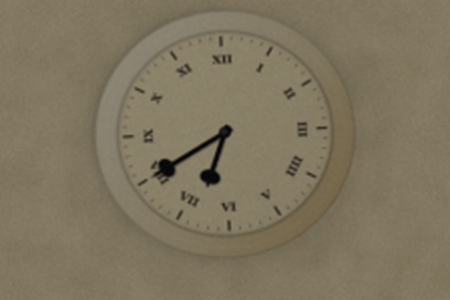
6:40
